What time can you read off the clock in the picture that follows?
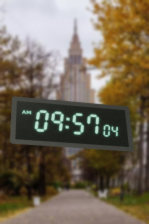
9:57:04
